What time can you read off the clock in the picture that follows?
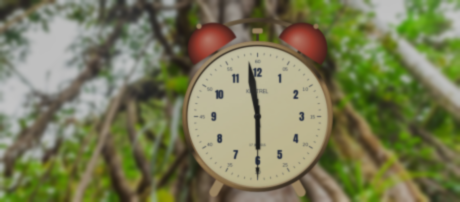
5:58:30
